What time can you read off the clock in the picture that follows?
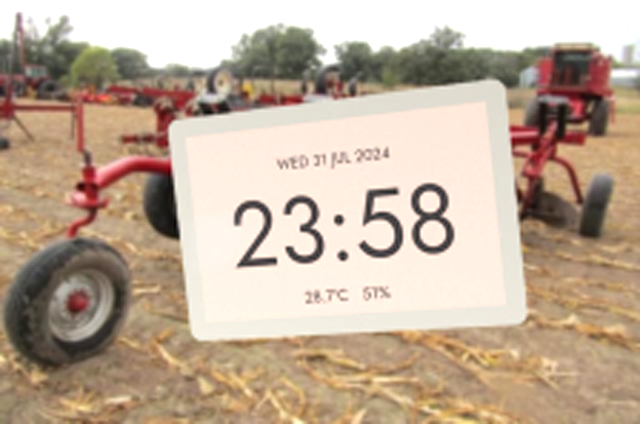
23:58
